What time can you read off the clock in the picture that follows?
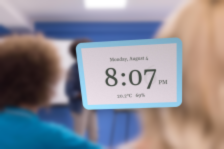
8:07
